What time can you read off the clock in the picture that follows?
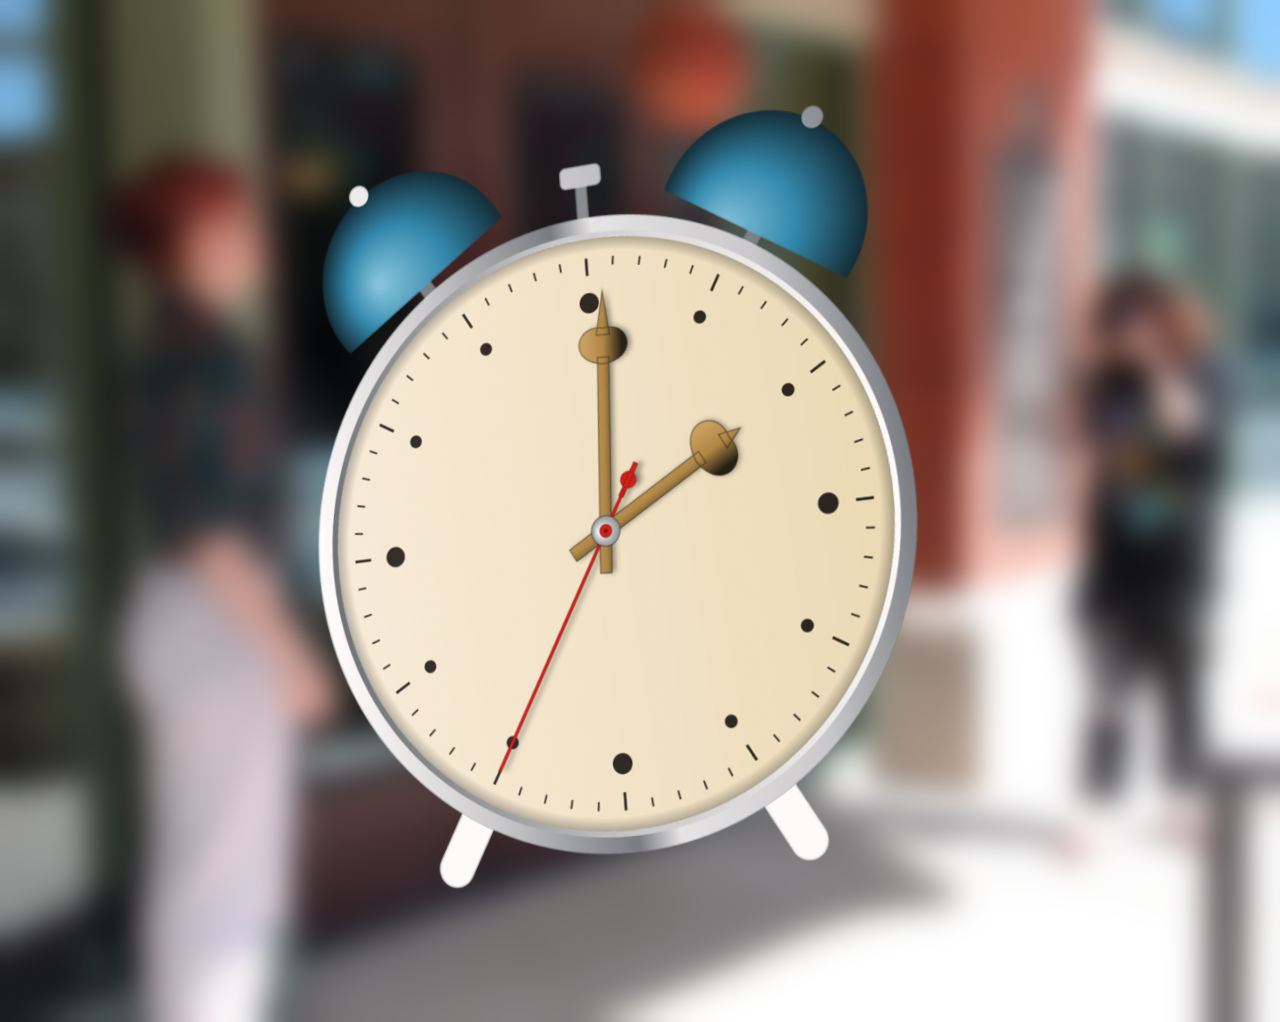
2:00:35
